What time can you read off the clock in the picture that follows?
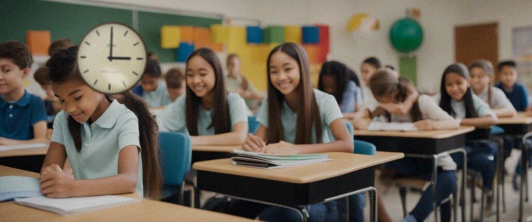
3:00
